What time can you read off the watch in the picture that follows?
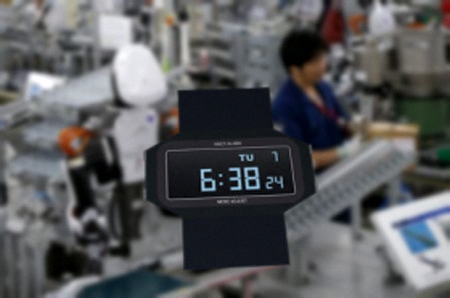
6:38:24
